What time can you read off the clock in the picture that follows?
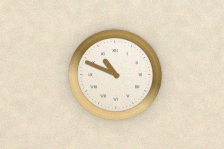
10:49
